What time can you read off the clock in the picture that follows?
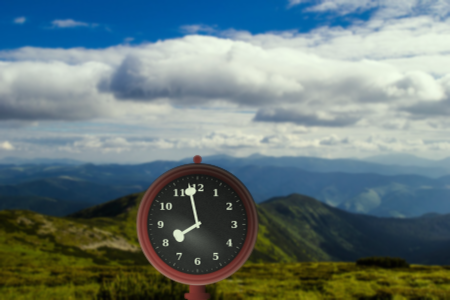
7:58
